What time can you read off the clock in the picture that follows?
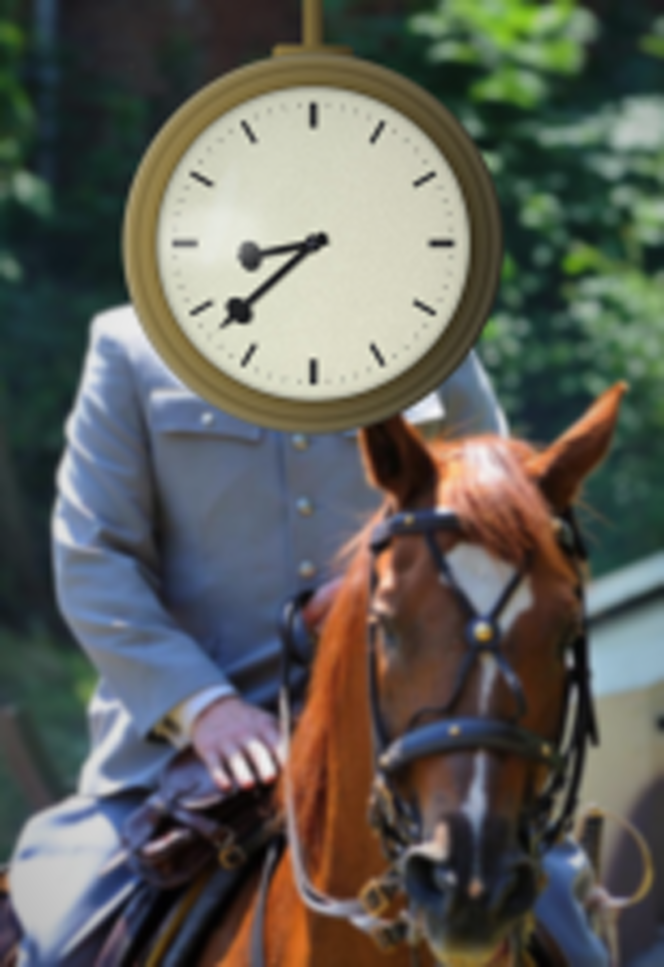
8:38
